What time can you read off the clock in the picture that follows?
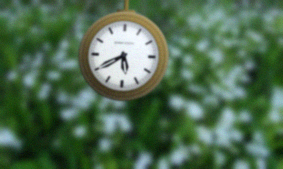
5:40
